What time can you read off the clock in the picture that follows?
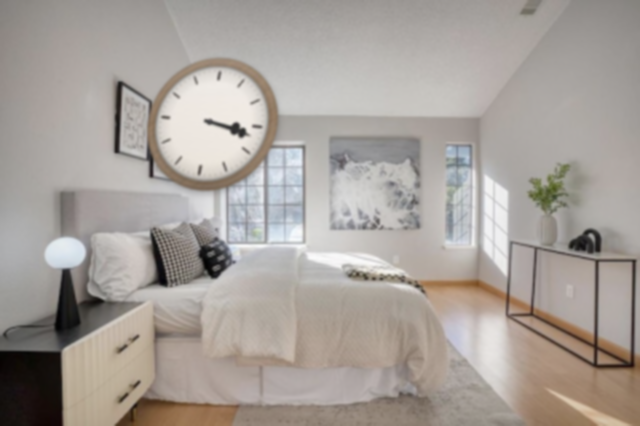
3:17
